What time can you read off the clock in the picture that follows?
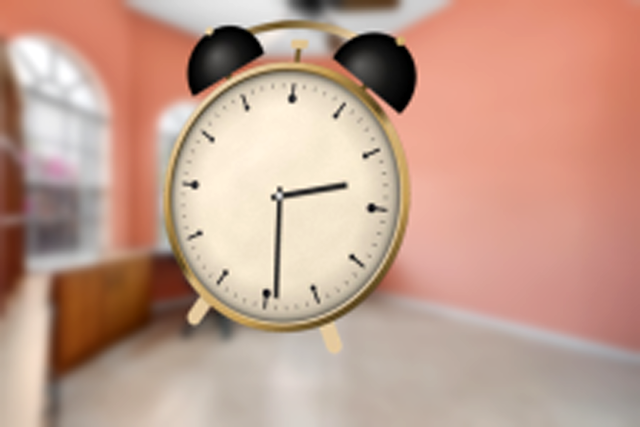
2:29
